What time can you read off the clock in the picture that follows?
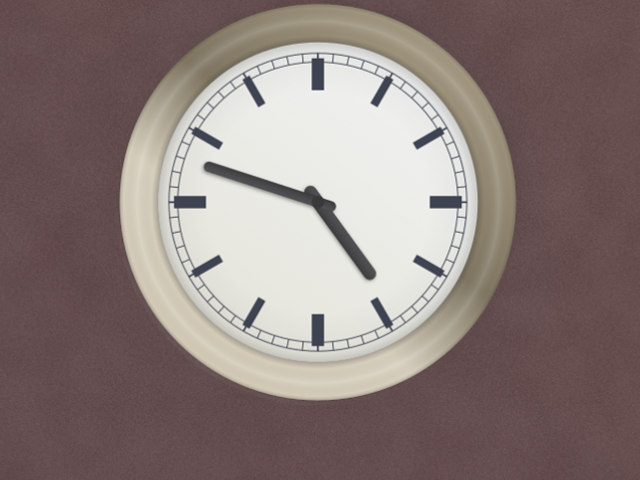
4:48
